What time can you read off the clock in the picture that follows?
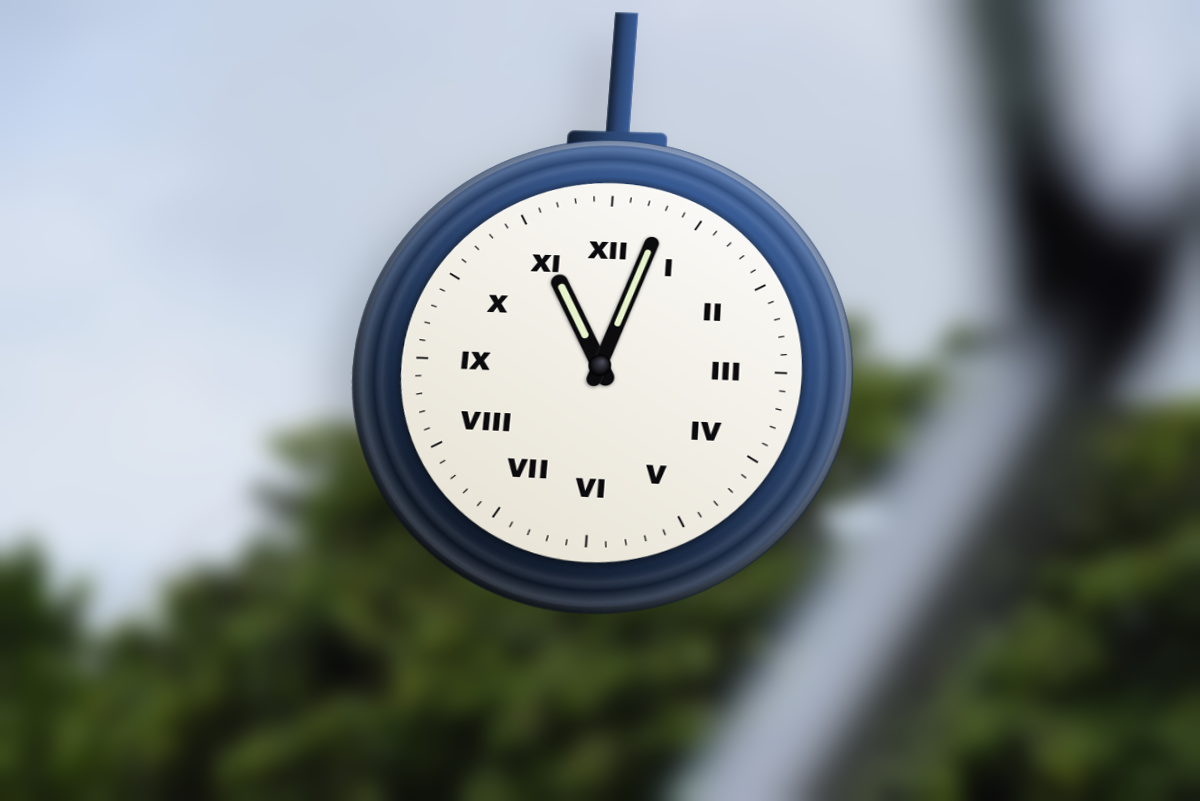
11:03
